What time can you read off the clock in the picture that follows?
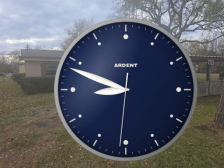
8:48:31
